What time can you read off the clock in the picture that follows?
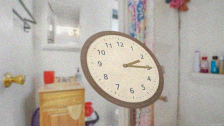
2:15
